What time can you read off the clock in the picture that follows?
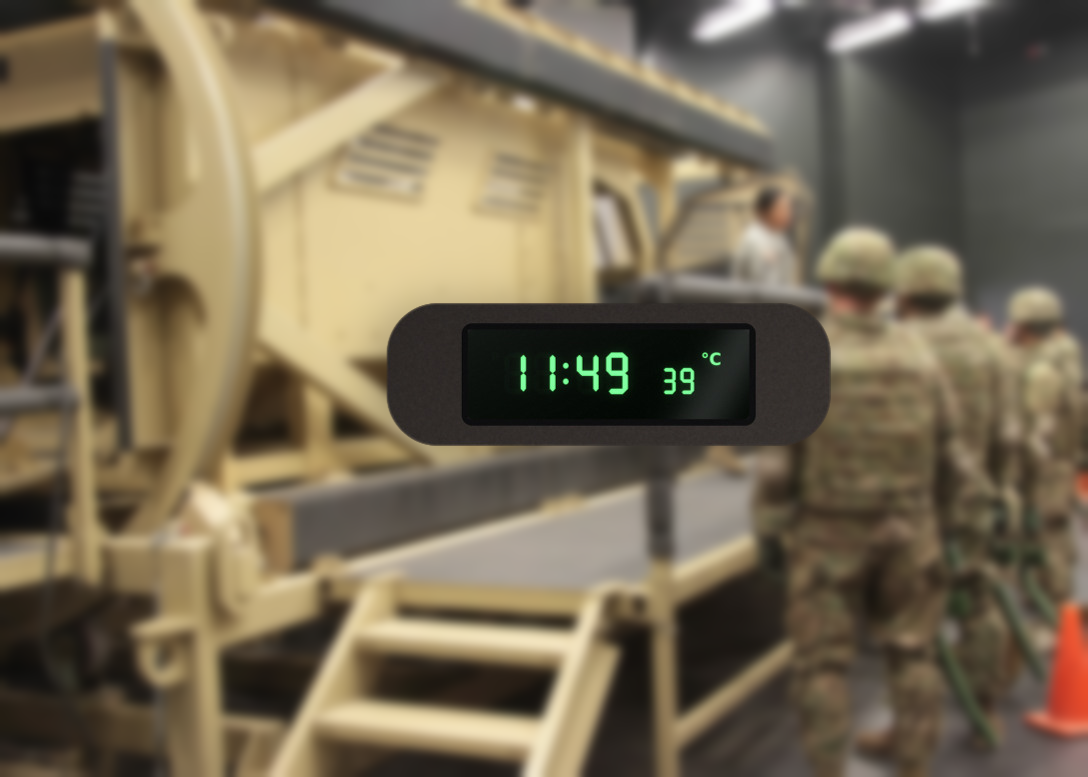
11:49
